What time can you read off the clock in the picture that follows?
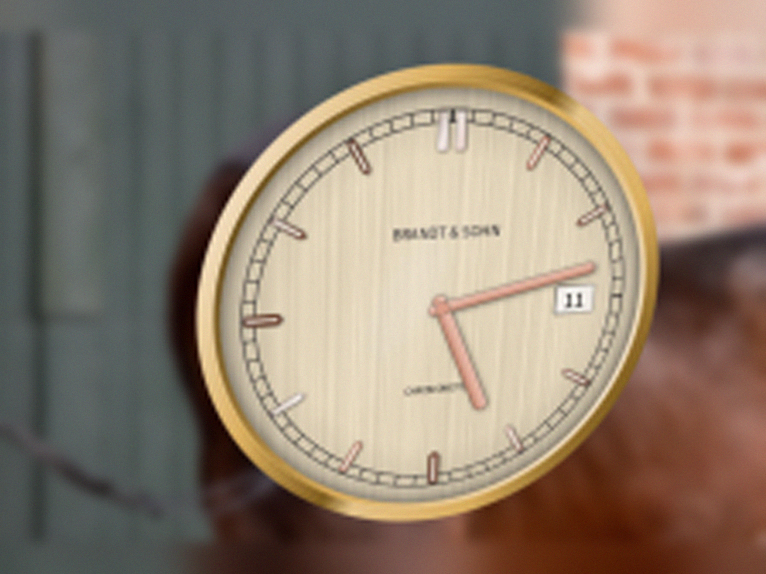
5:13
